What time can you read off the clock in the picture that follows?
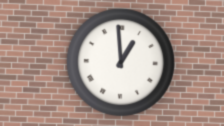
12:59
